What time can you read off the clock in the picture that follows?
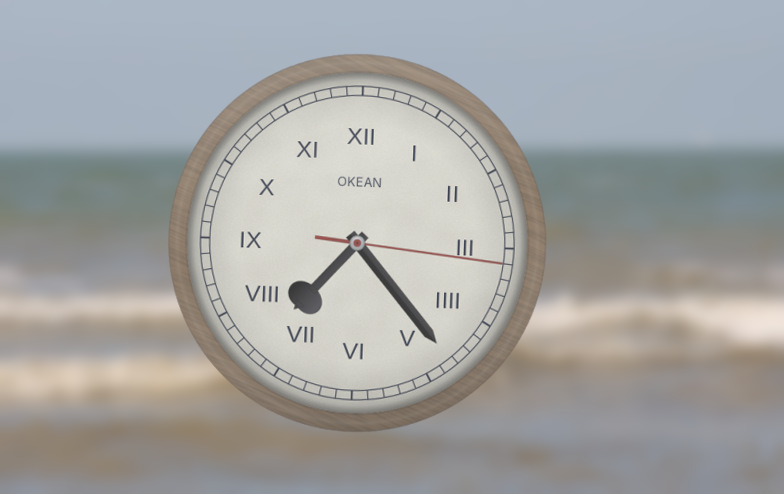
7:23:16
